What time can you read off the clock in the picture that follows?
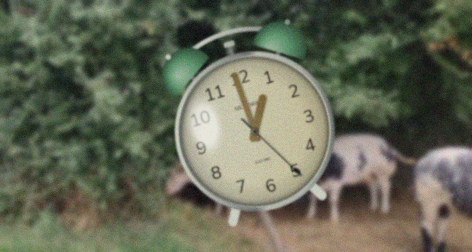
12:59:25
